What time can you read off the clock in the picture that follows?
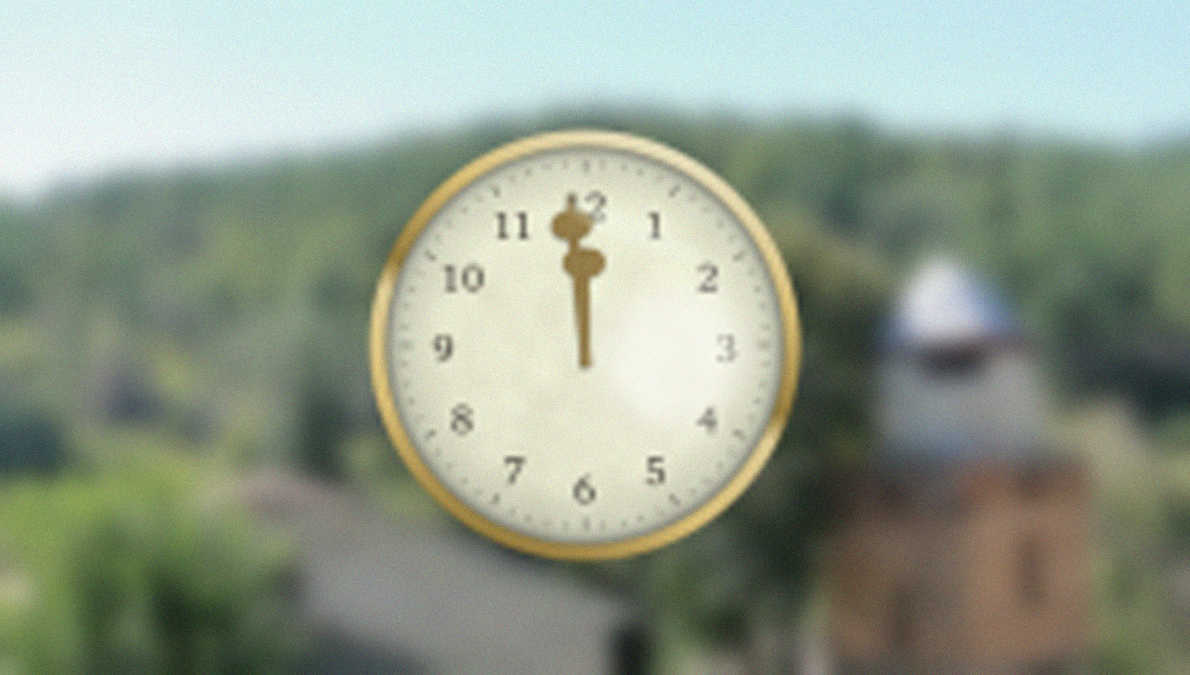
11:59
